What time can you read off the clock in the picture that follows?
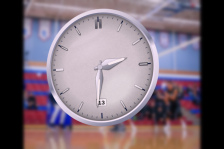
2:31
